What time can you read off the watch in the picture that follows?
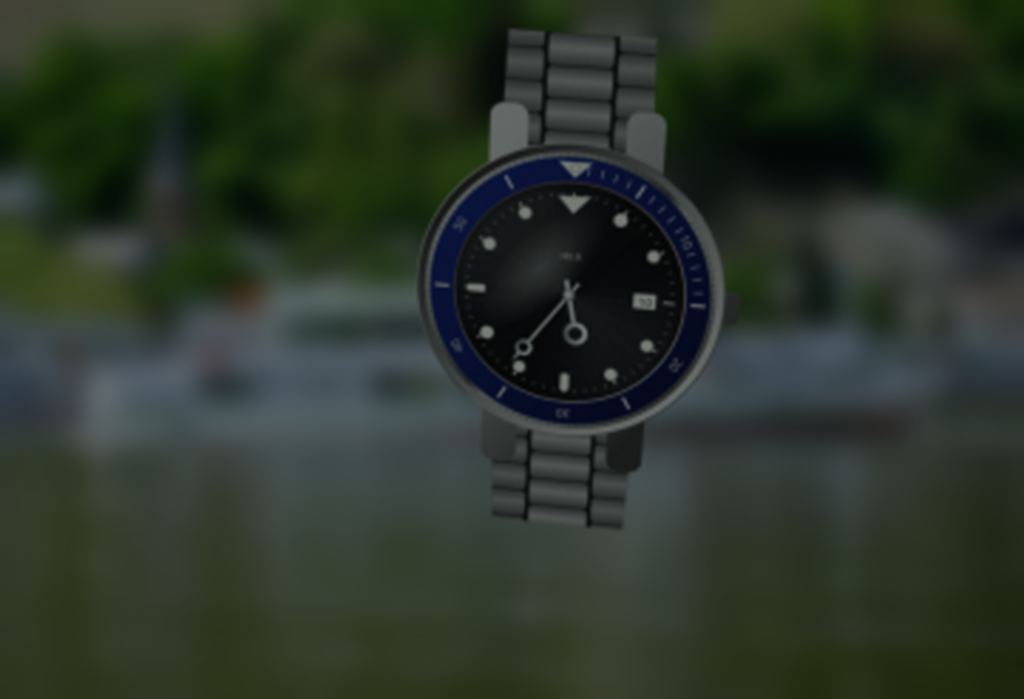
5:36
